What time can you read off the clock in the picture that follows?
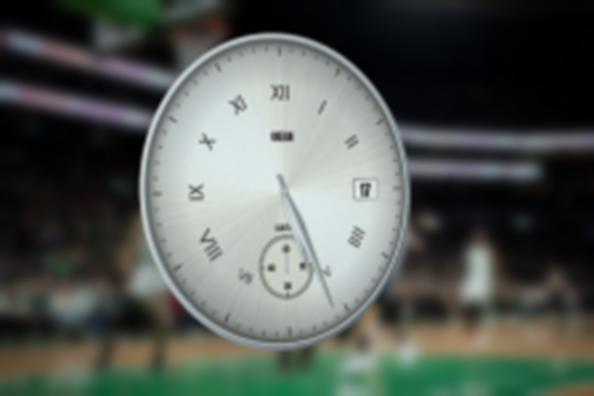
5:26
